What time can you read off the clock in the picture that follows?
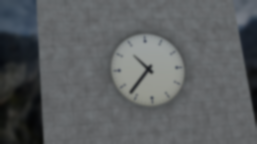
10:37
